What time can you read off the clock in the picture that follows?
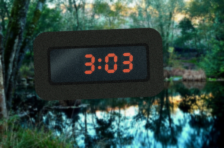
3:03
